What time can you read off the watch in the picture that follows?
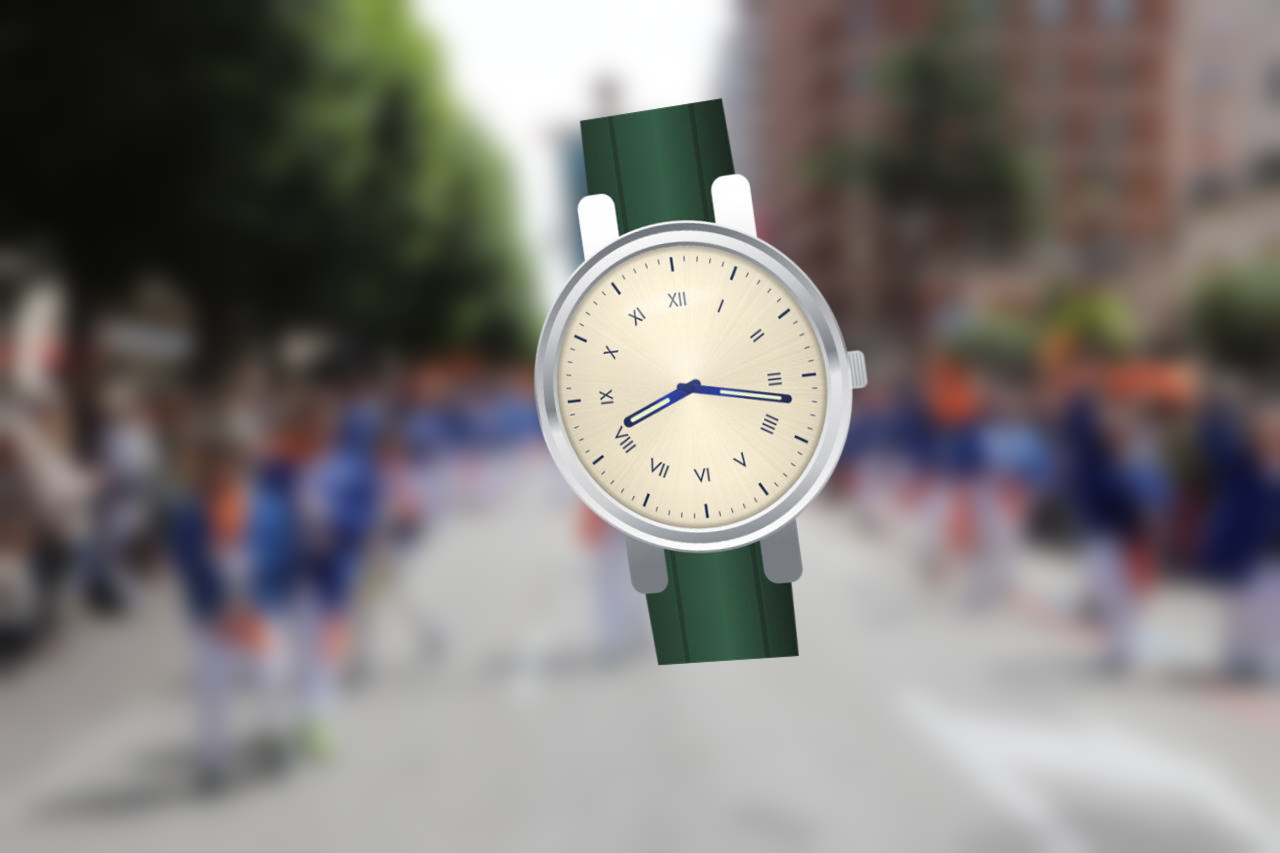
8:17
